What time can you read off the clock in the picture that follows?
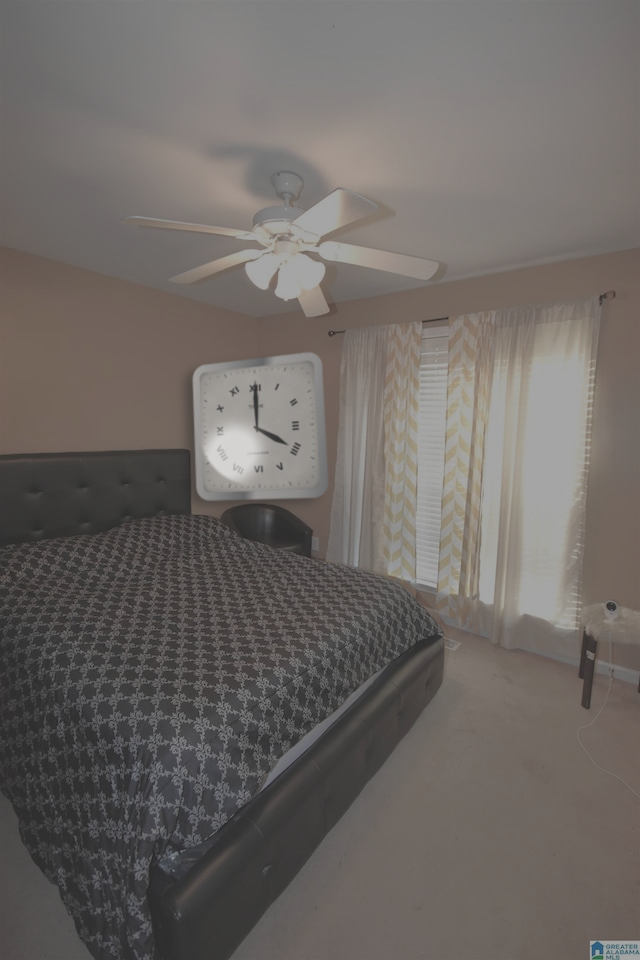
4:00
